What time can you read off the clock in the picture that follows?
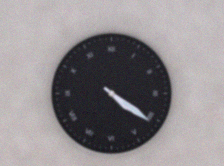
4:21
